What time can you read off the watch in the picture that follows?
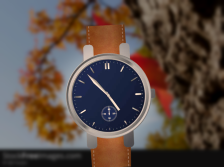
4:53
